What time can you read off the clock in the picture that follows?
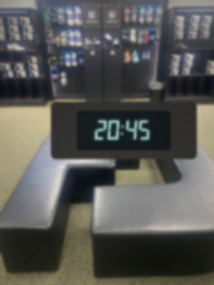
20:45
